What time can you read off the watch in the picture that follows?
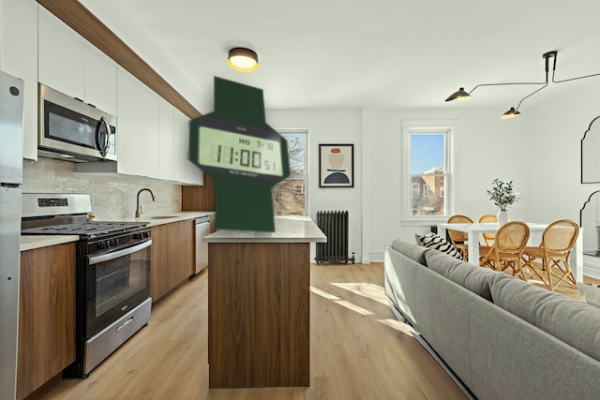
11:00
